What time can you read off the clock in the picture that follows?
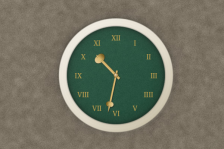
10:32
